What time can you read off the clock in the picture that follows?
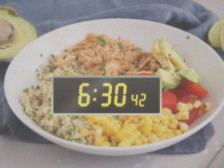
6:30:42
